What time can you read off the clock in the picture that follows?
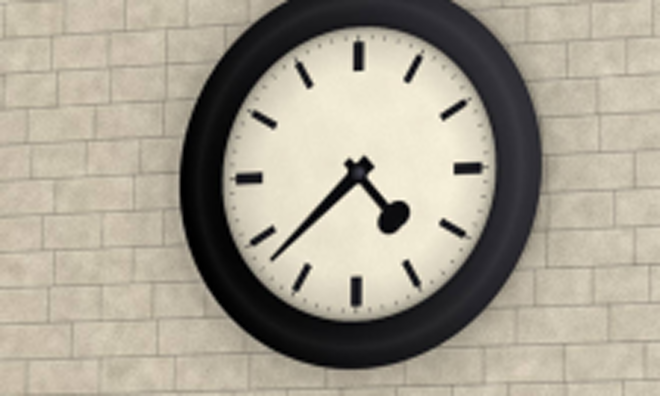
4:38
